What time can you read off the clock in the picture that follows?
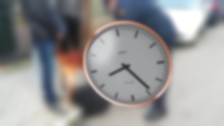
8:24
